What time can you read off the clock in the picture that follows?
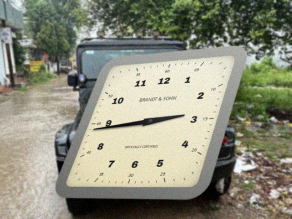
2:44
